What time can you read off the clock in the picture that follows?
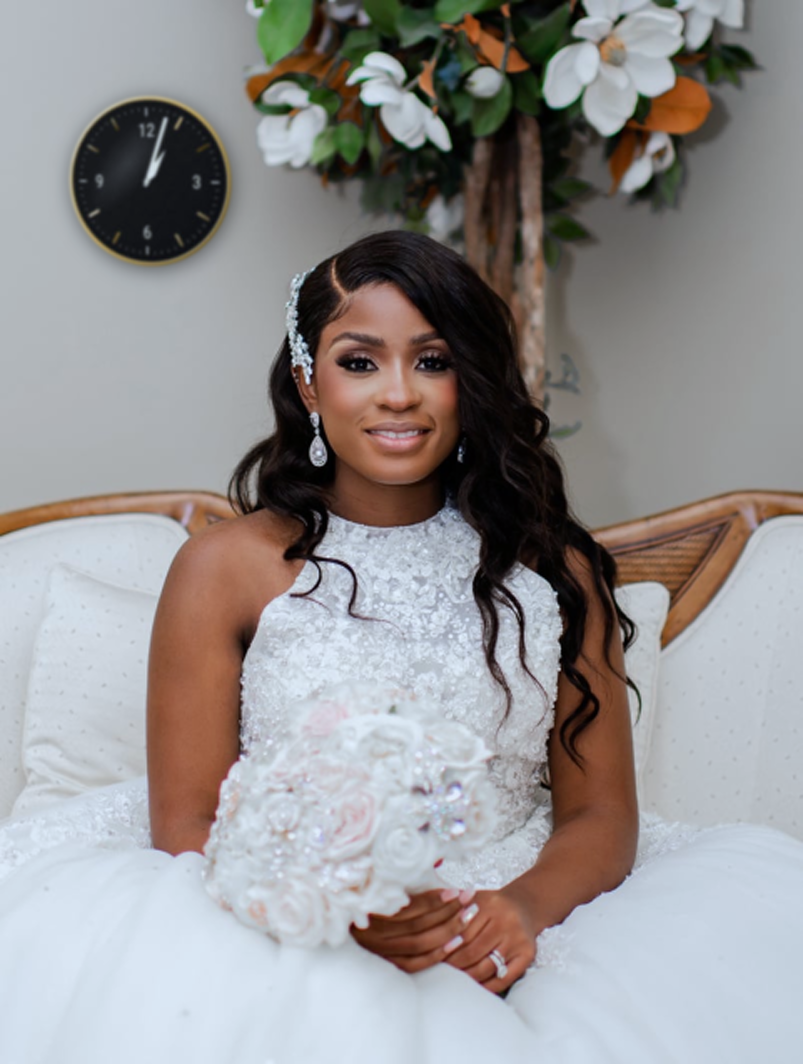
1:03
